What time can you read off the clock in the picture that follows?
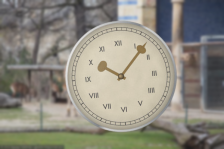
10:07
